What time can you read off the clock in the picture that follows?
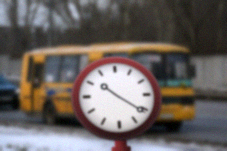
10:21
